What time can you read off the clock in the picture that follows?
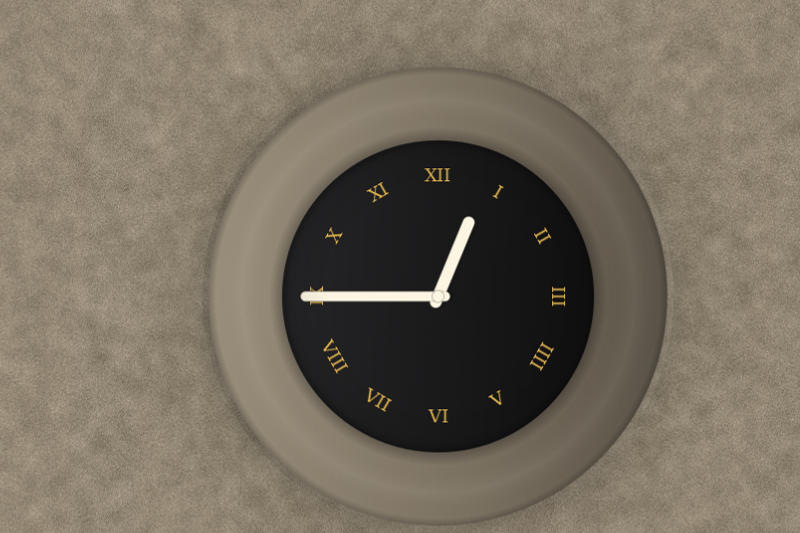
12:45
